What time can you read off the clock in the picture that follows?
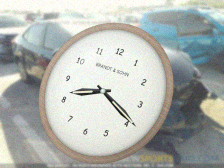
8:19
